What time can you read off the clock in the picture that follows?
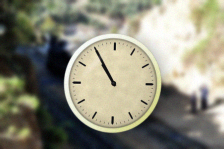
10:55
